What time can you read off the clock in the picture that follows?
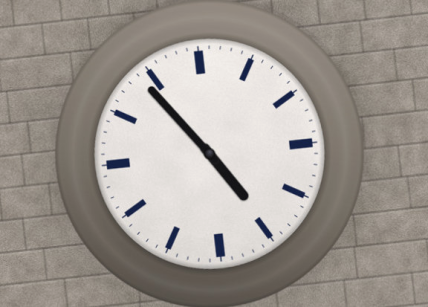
4:54
